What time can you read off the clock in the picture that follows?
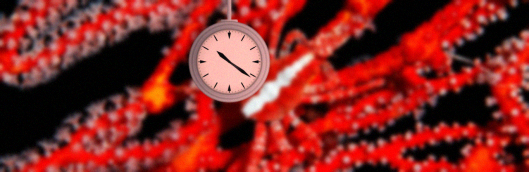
10:21
